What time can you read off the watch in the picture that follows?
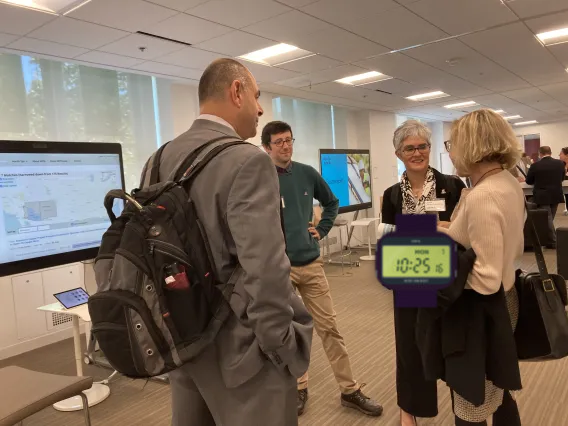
10:25
